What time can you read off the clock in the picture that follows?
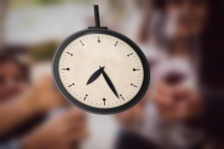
7:26
